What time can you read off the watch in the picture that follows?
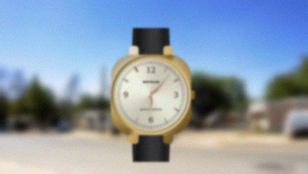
6:07
